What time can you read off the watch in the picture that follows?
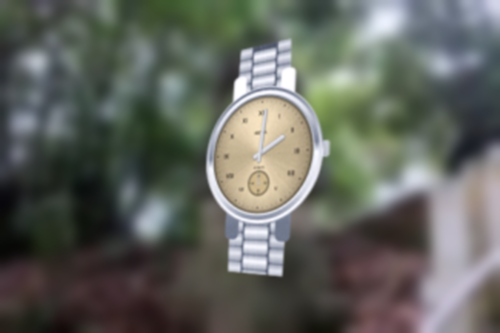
2:01
